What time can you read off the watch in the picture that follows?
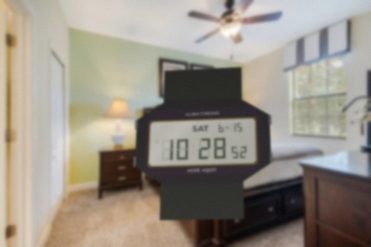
10:28:52
